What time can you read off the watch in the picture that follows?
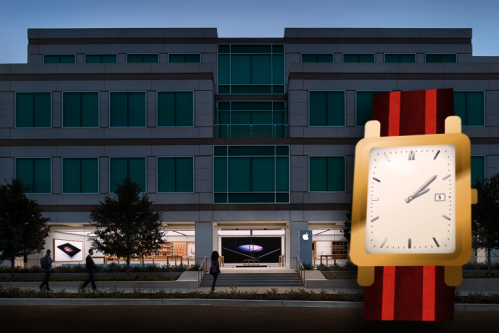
2:08
